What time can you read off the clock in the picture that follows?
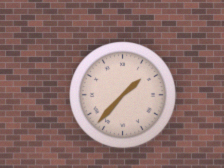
1:37
